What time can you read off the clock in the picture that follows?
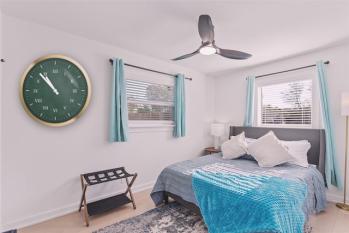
10:53
